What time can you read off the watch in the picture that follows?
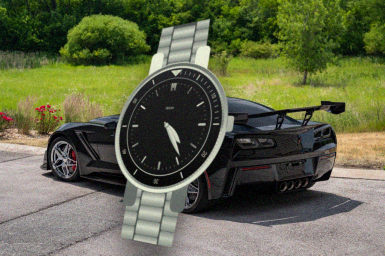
4:24
